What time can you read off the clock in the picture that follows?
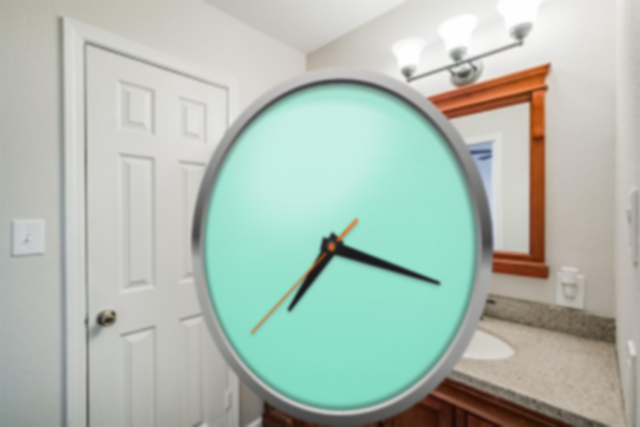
7:17:38
